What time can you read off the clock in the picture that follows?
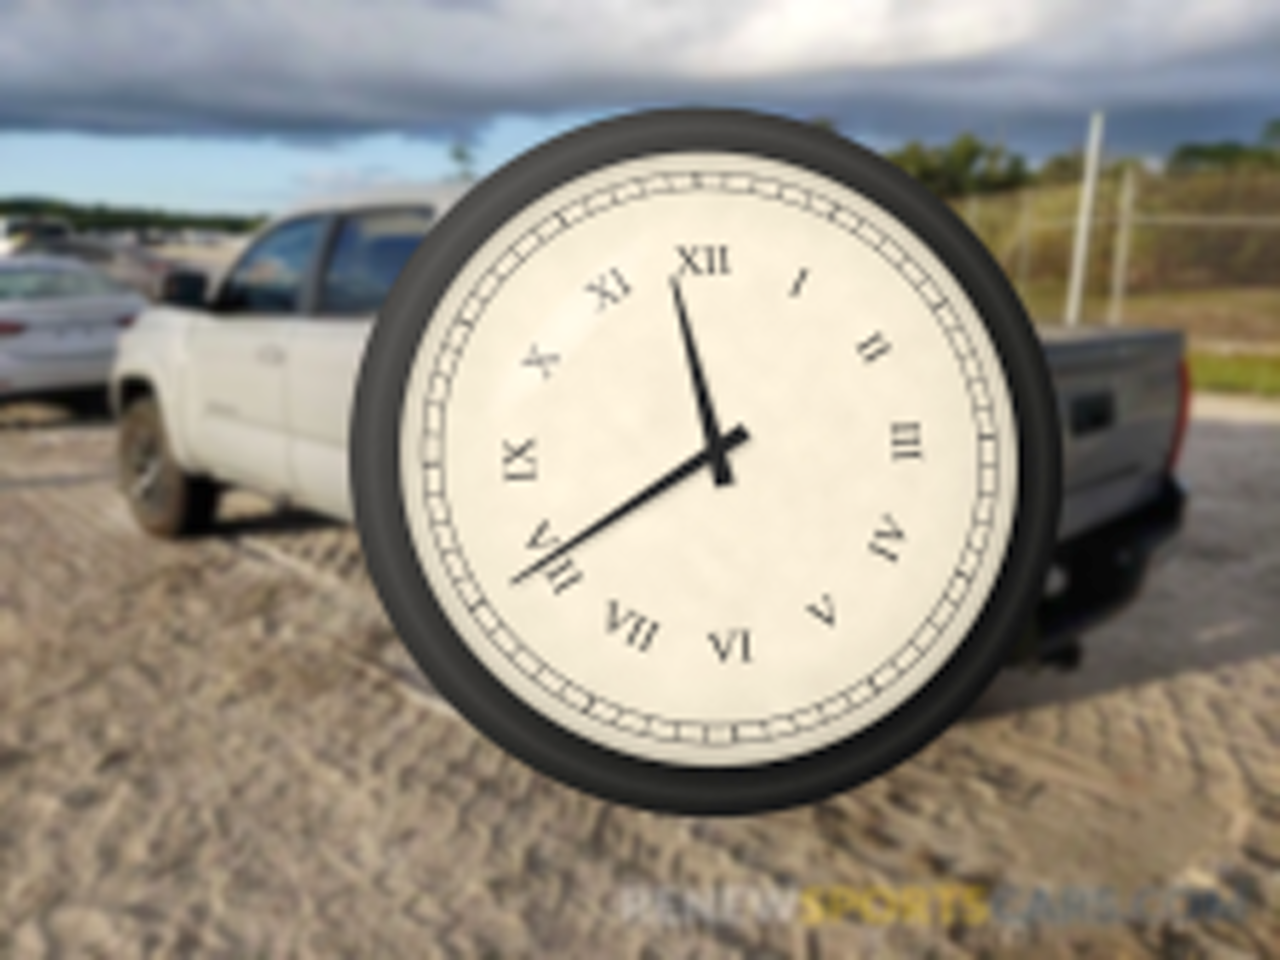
11:40
